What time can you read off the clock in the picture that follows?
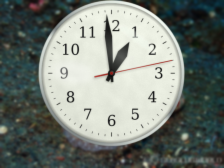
12:59:13
